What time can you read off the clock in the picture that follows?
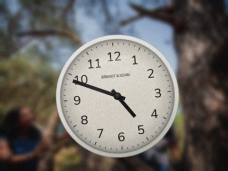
4:49
